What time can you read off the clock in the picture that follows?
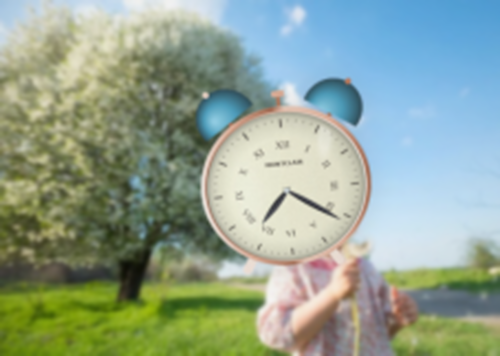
7:21
